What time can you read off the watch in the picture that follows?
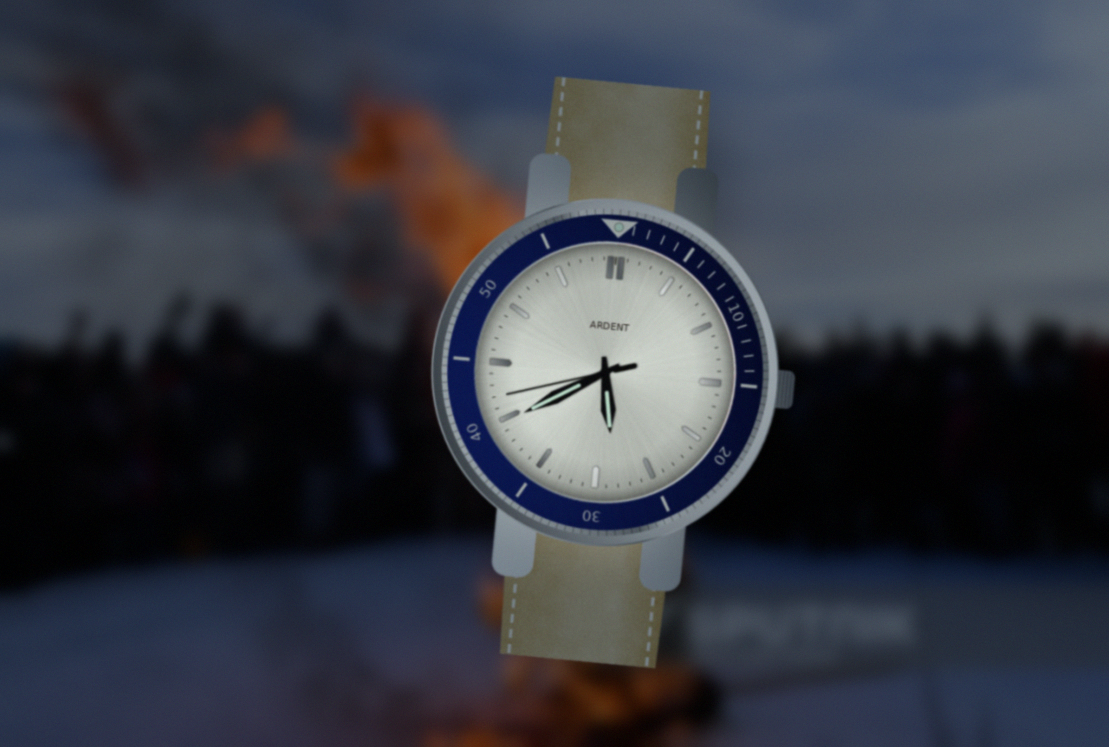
5:39:42
